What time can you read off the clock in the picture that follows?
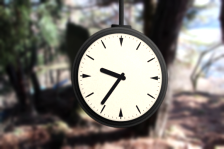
9:36
